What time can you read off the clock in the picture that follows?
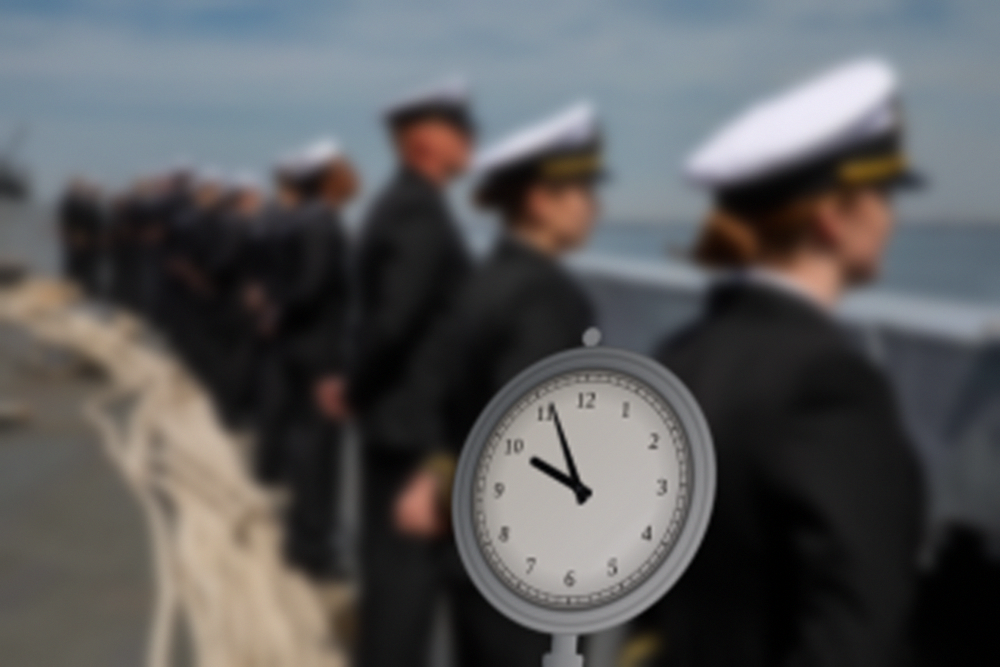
9:56
